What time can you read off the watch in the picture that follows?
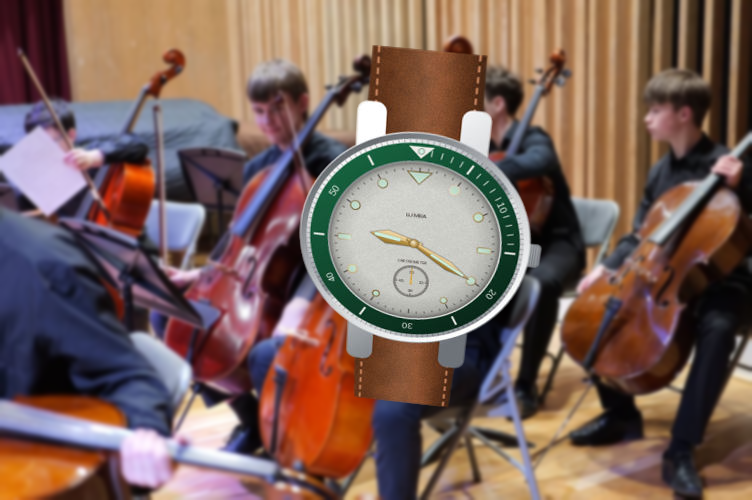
9:20
